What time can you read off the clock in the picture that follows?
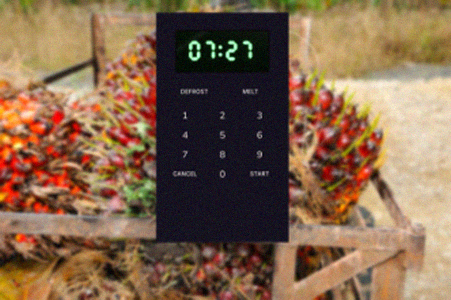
7:27
